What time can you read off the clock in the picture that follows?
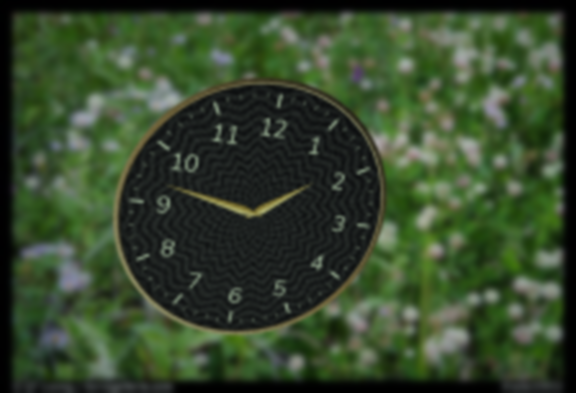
1:47
